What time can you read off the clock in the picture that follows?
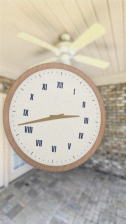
2:42
